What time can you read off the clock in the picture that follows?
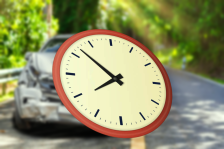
7:52
